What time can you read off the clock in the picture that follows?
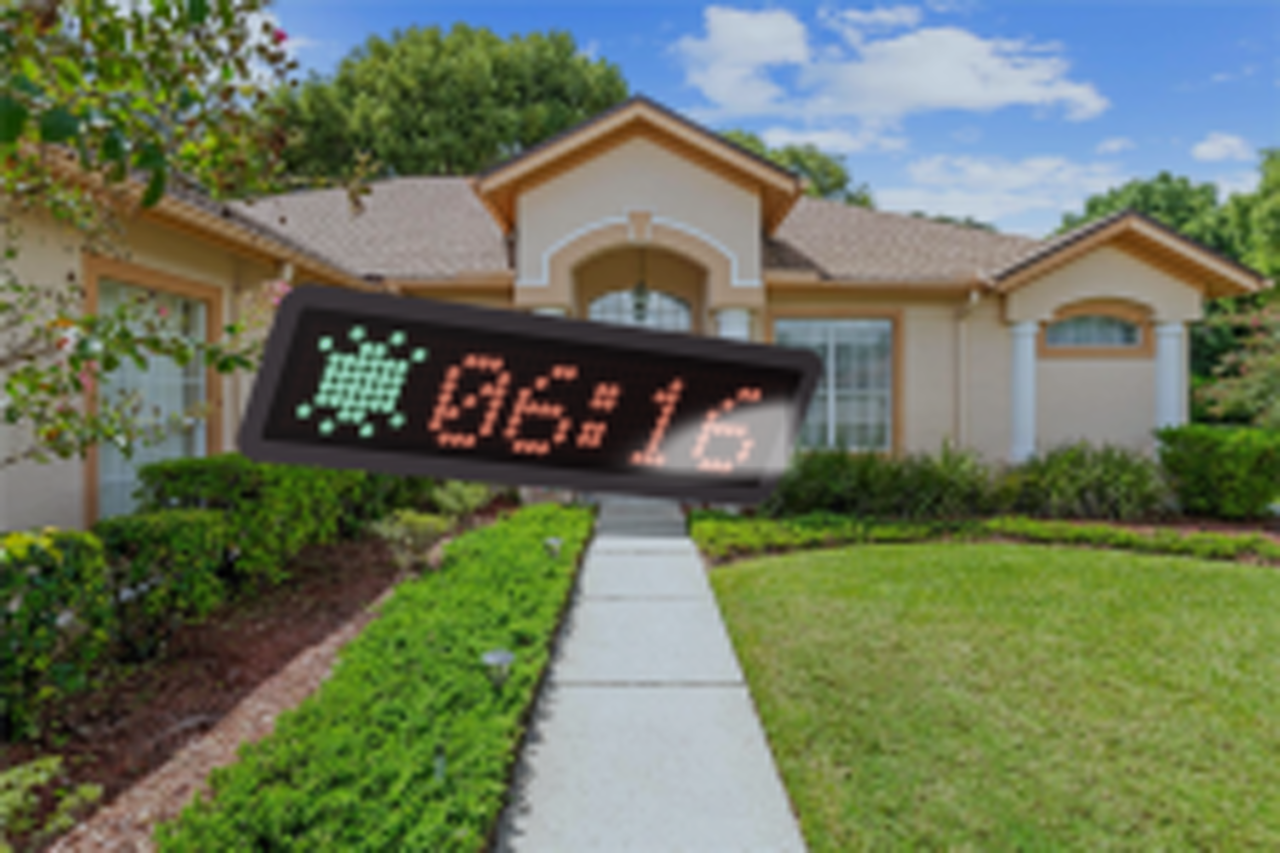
6:16
